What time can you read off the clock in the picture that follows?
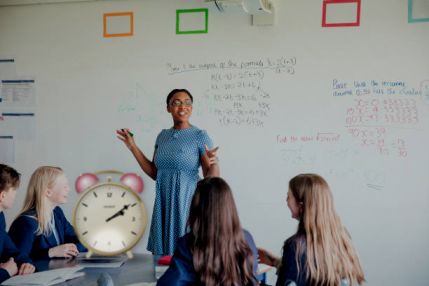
2:09
